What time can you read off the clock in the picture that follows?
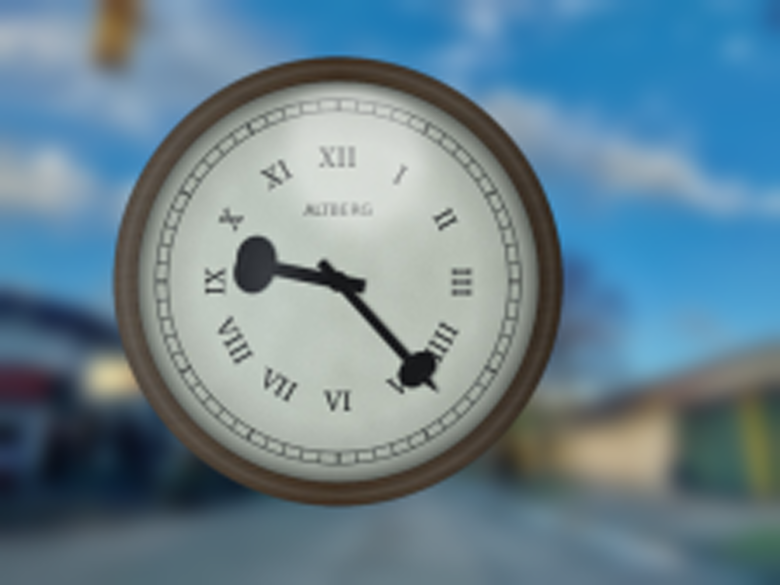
9:23
